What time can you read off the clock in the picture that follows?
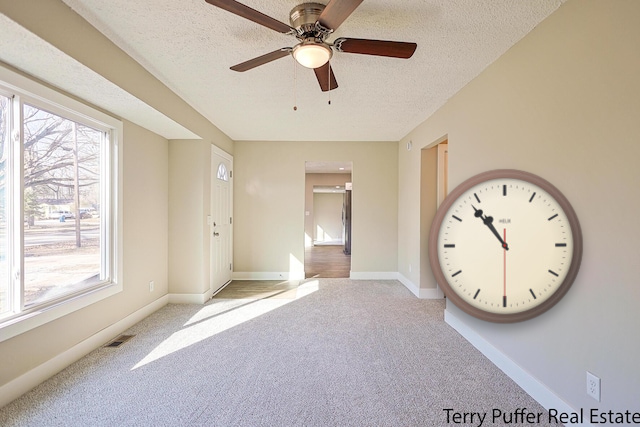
10:53:30
